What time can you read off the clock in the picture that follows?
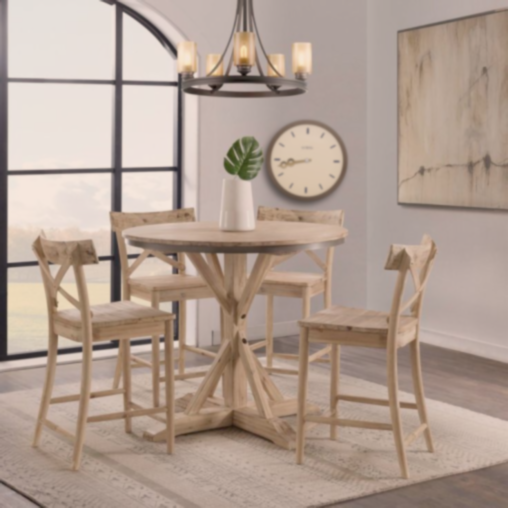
8:43
